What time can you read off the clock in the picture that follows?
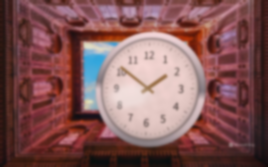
1:51
